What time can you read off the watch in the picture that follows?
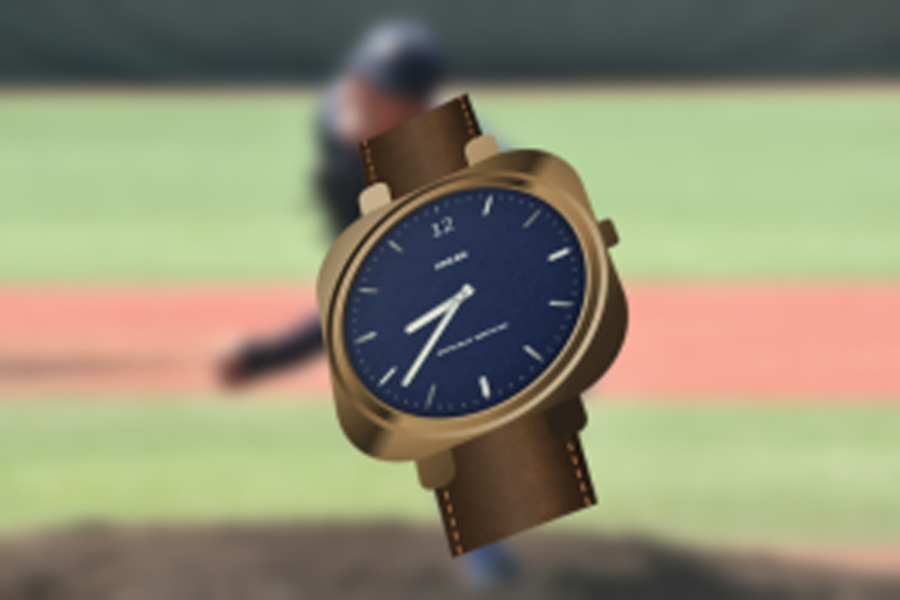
8:38
